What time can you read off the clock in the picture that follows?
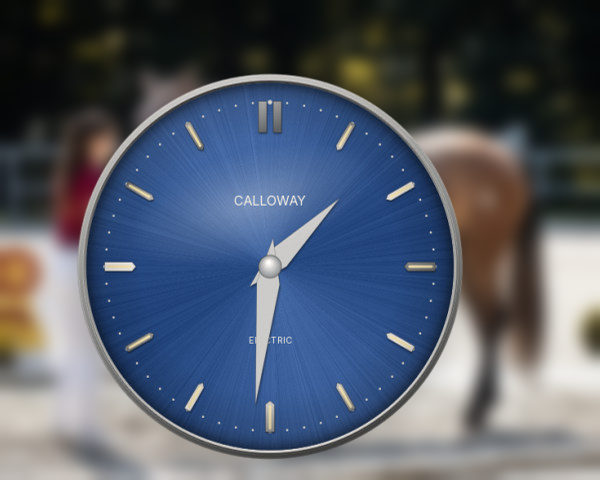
1:31
